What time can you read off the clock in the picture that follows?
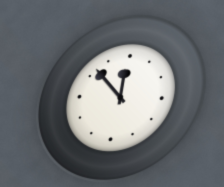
11:52
